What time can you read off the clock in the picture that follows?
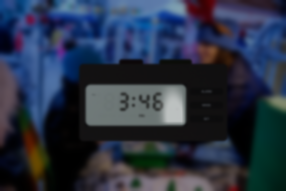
3:46
